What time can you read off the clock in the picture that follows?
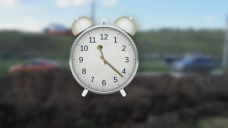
11:22
